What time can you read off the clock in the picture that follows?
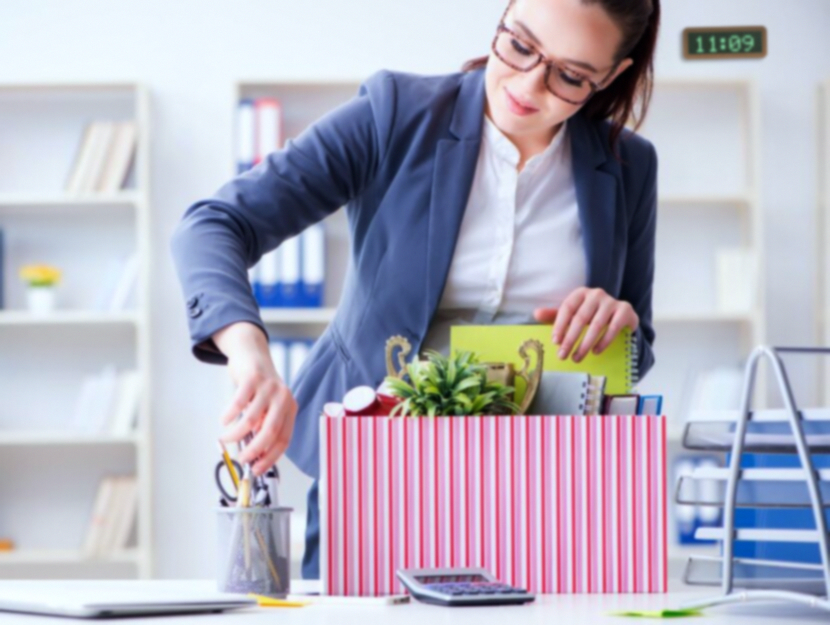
11:09
